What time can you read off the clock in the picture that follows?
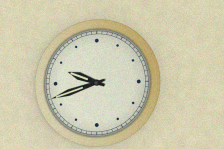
9:42
